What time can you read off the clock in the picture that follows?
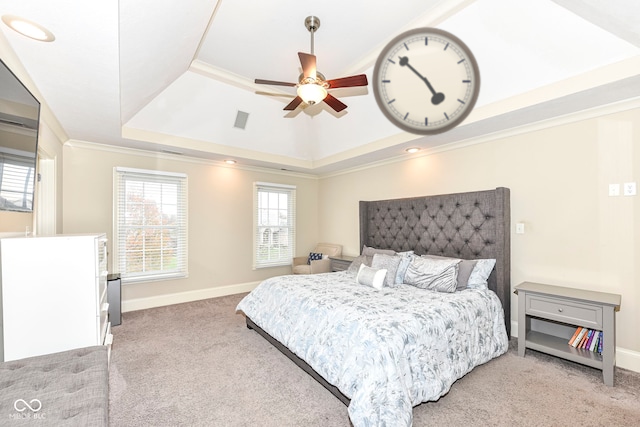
4:52
